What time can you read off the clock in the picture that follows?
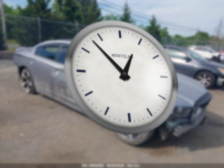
12:53
